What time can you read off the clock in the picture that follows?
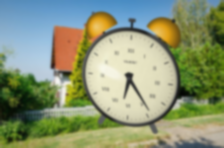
6:24
